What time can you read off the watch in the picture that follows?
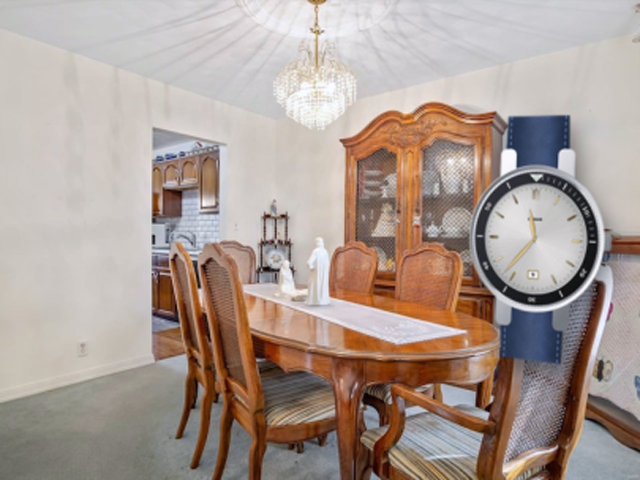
11:37
